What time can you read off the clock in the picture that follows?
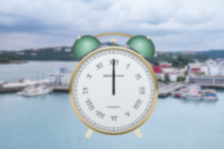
12:00
